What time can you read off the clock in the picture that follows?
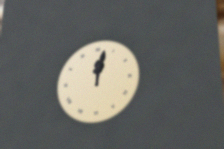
12:02
